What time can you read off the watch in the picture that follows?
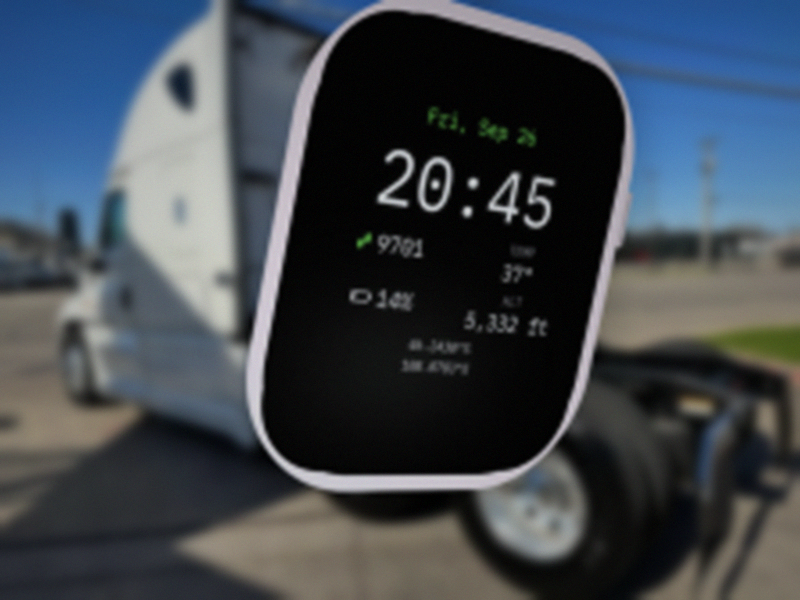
20:45
